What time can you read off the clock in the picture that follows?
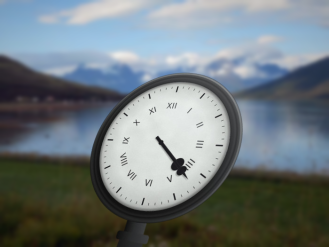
4:22
